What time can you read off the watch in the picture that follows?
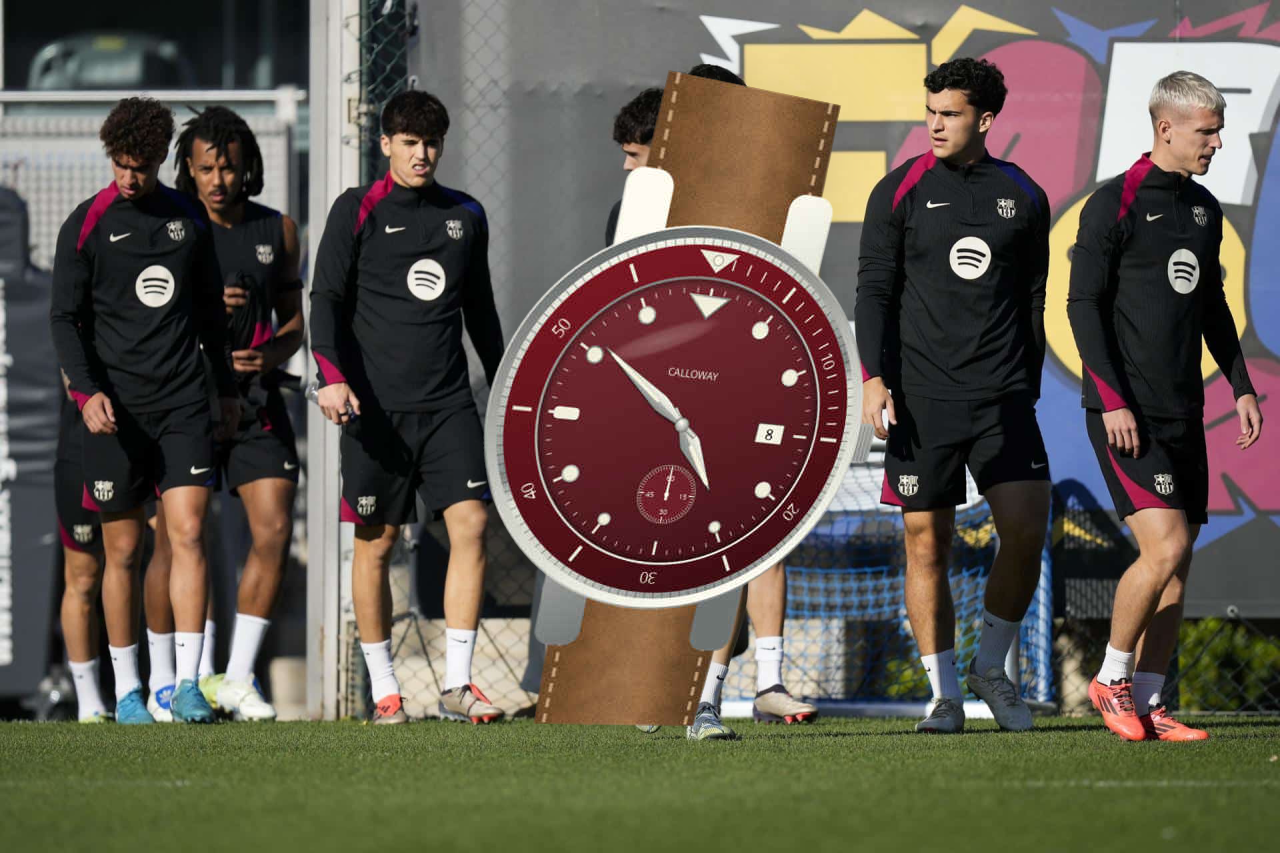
4:51
